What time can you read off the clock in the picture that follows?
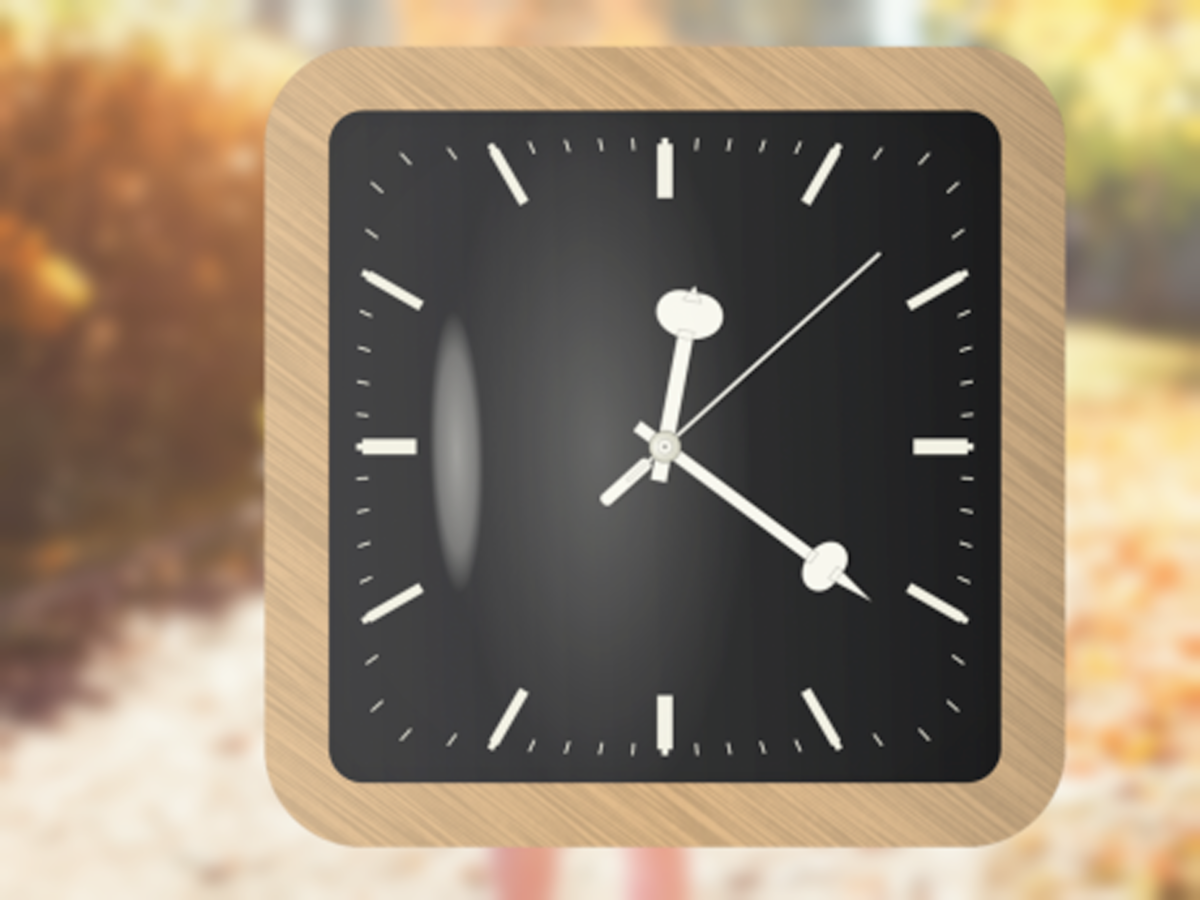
12:21:08
